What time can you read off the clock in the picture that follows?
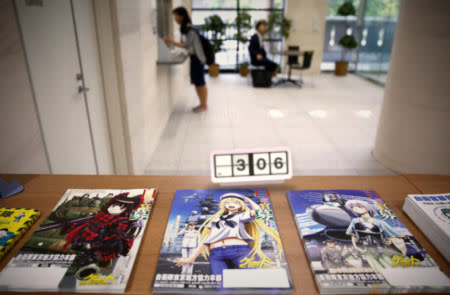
3:06
